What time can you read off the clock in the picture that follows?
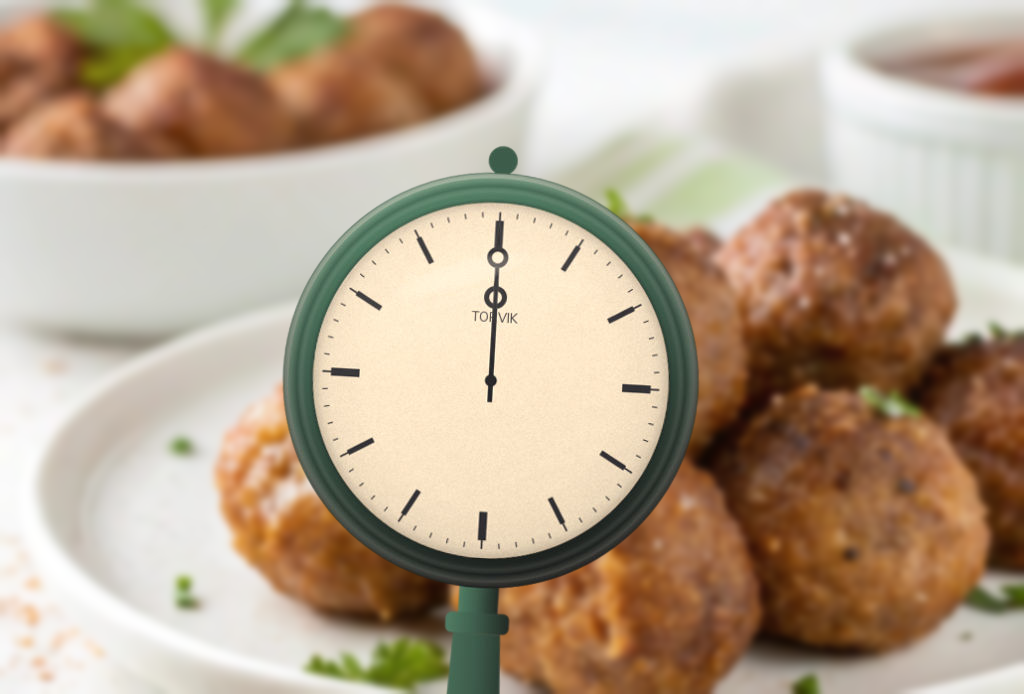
12:00
